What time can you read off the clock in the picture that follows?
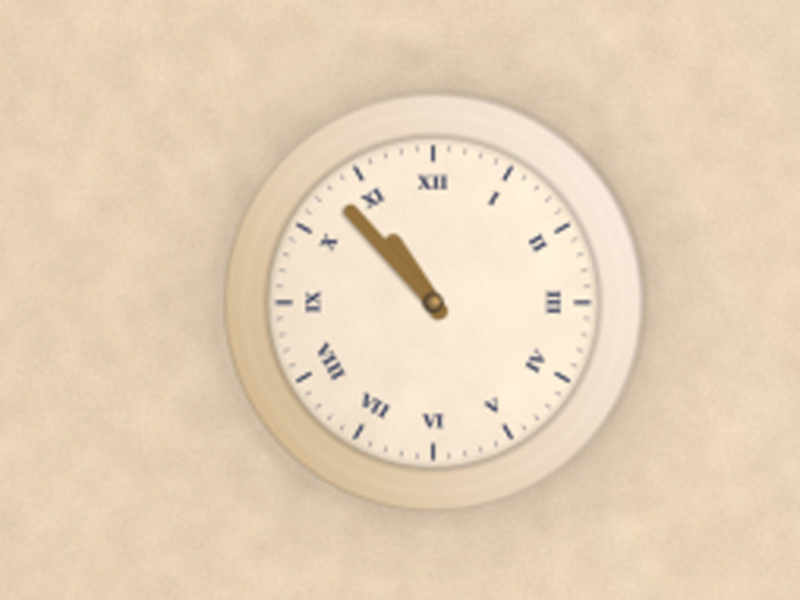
10:53
